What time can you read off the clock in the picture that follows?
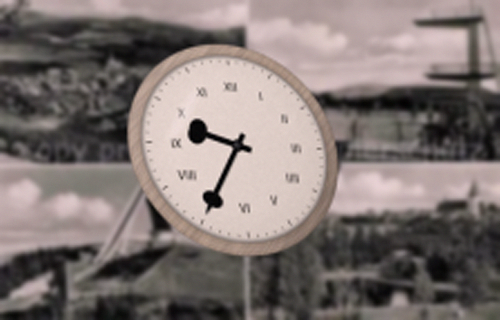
9:35
